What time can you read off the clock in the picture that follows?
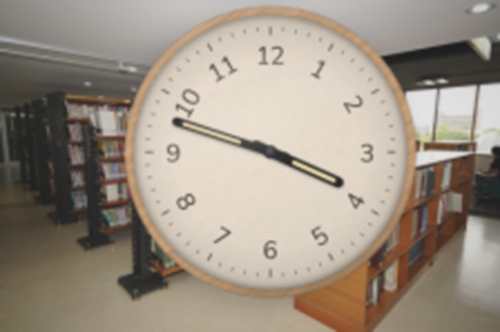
3:48
